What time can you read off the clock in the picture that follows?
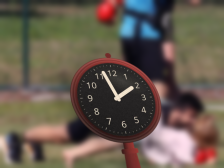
1:57
